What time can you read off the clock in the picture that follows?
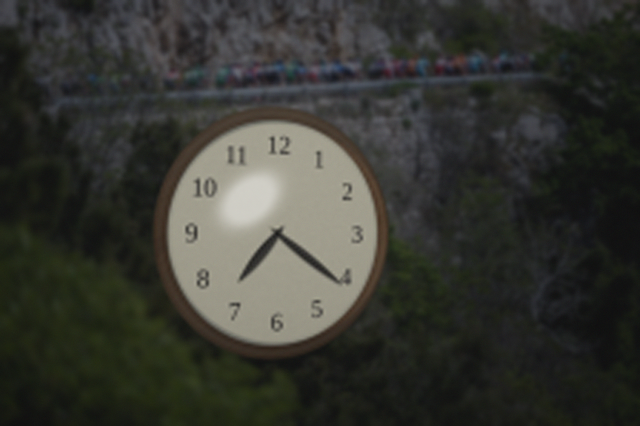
7:21
